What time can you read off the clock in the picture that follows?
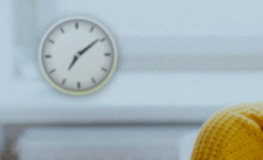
7:09
